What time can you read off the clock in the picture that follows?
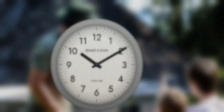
10:10
